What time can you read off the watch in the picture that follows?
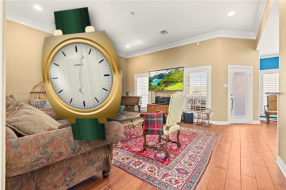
6:02
